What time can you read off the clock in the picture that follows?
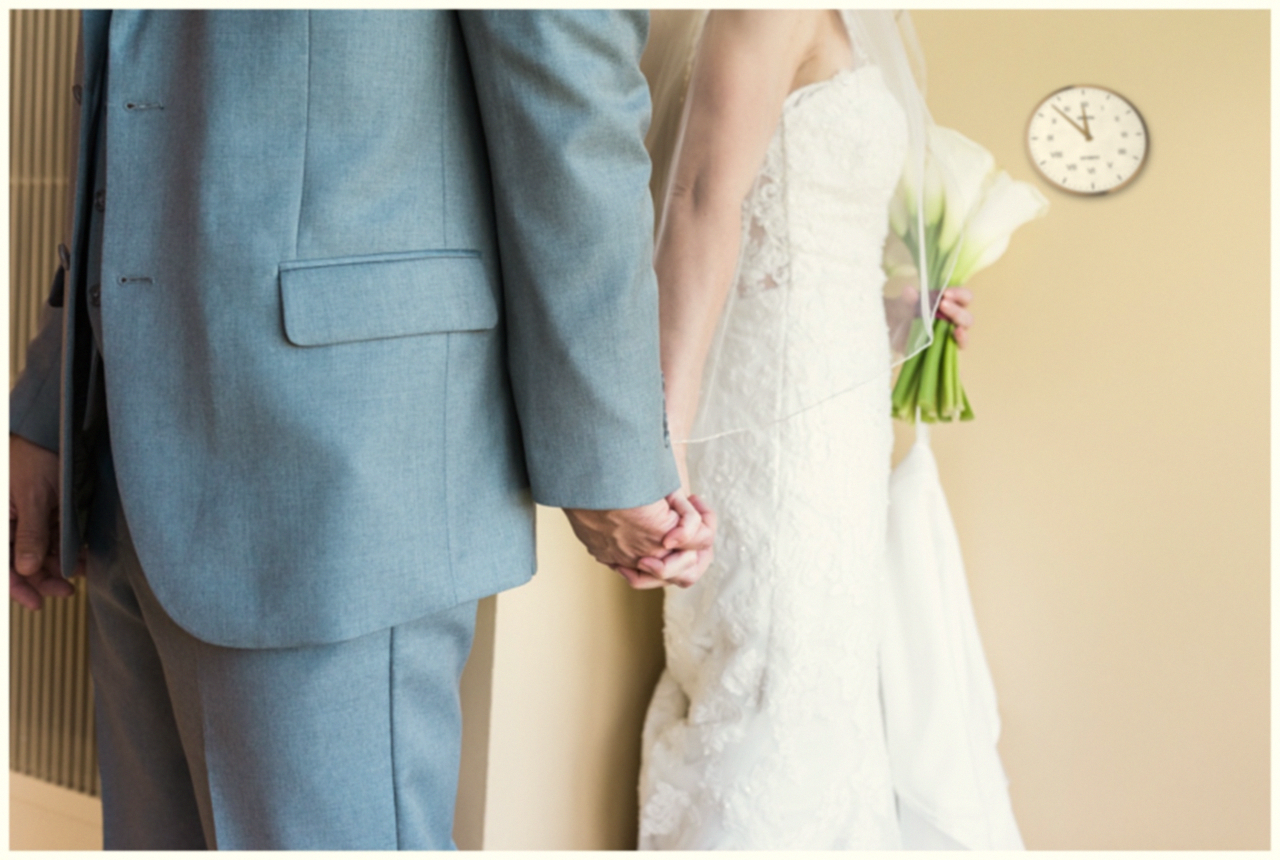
11:53
